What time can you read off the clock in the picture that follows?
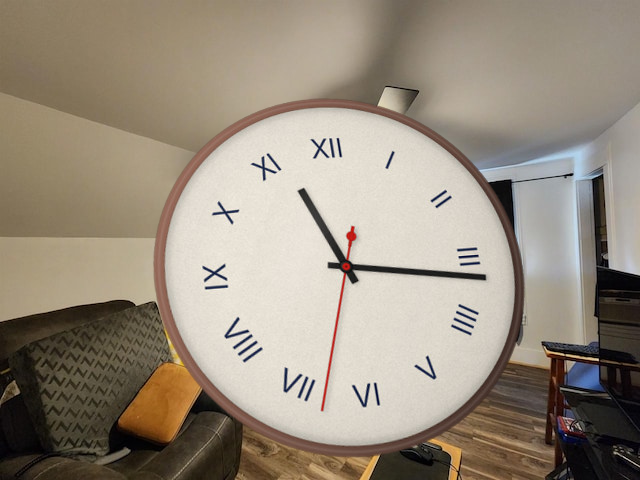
11:16:33
